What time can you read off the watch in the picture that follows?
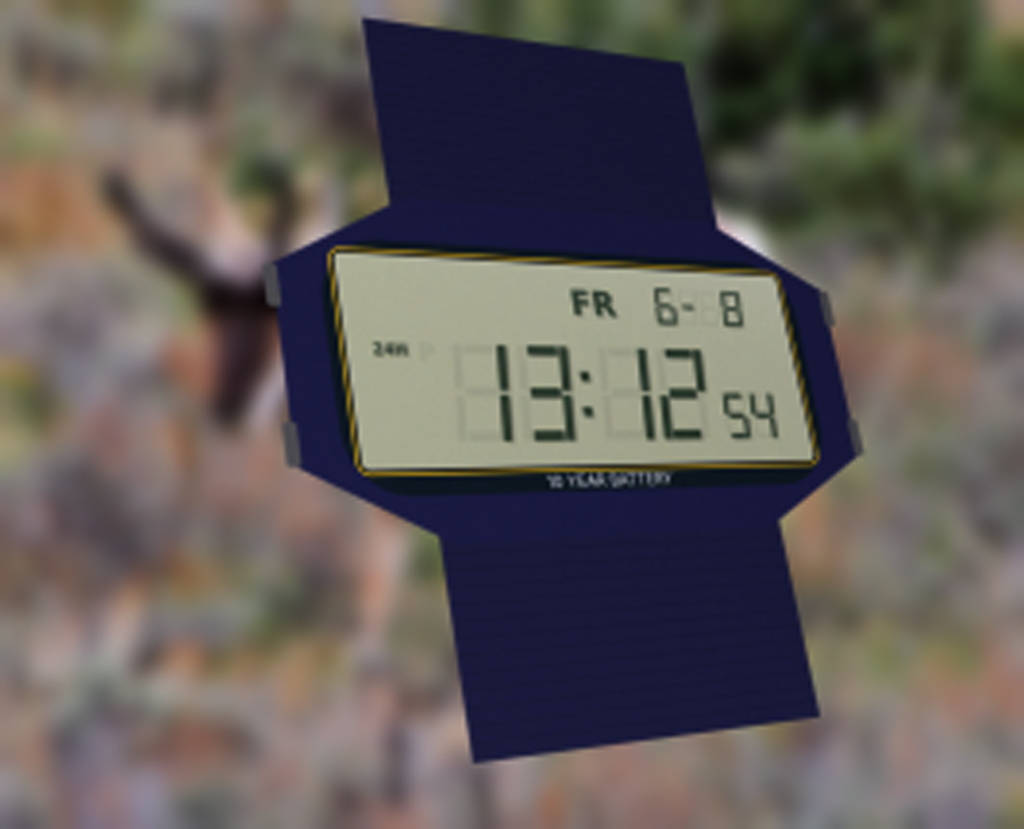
13:12:54
